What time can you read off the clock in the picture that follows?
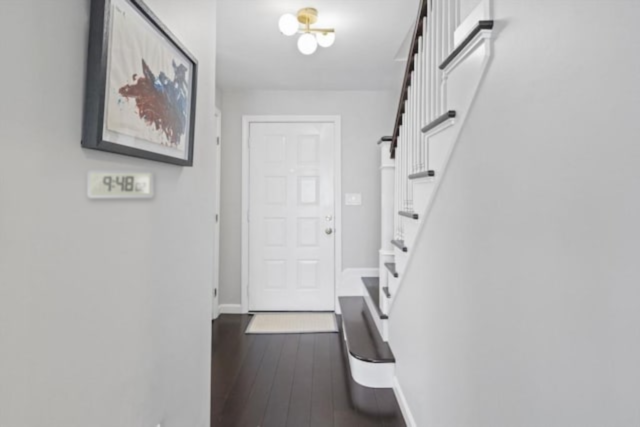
9:48
